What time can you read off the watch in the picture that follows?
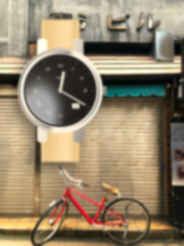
12:20
